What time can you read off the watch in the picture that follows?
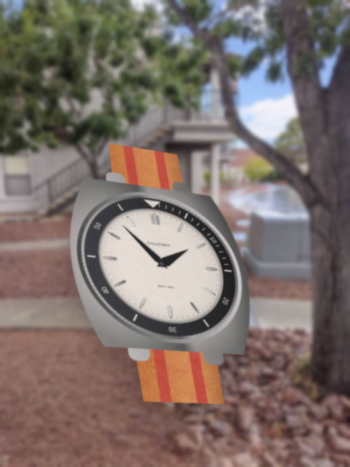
1:53
